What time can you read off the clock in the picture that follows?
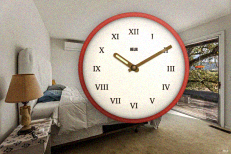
10:10
